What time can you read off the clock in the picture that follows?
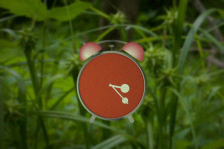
3:23
